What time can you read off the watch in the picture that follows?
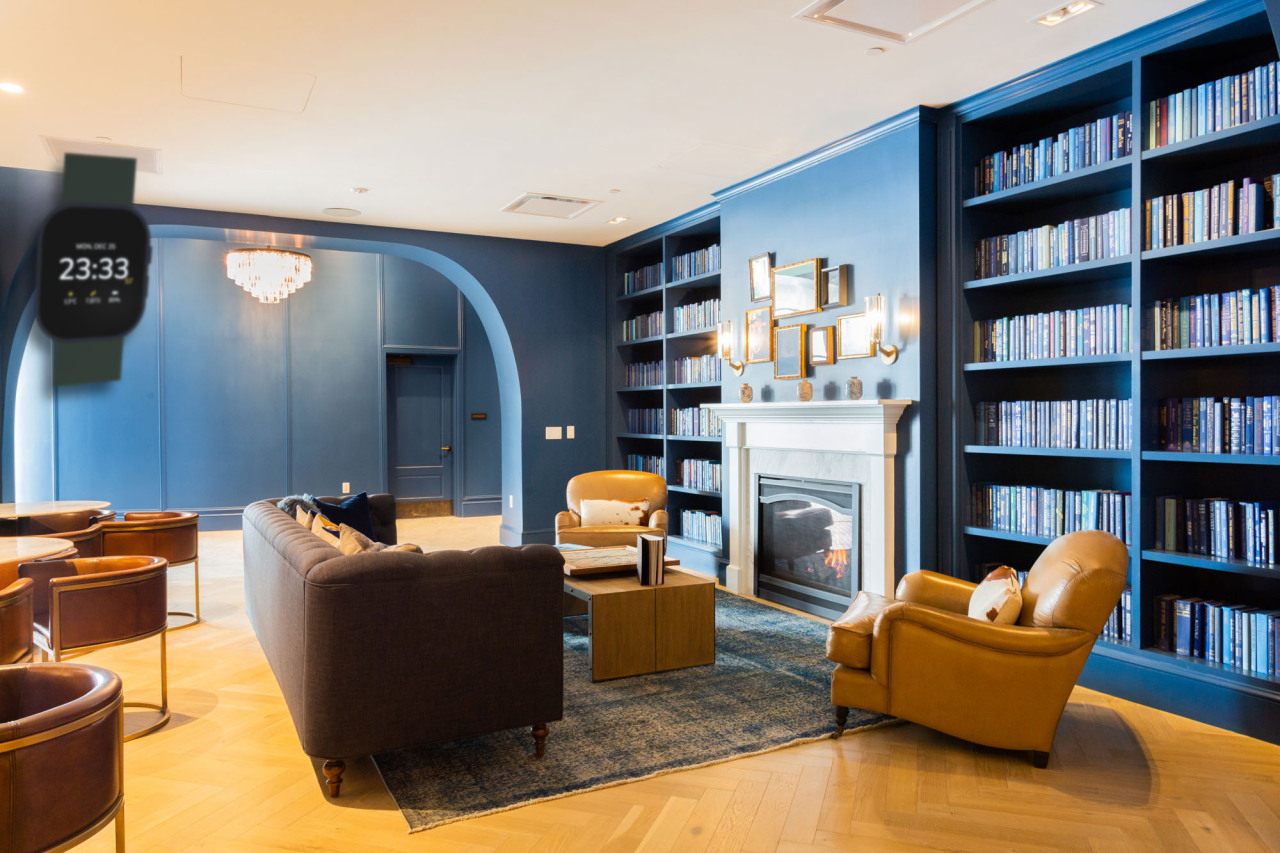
23:33
